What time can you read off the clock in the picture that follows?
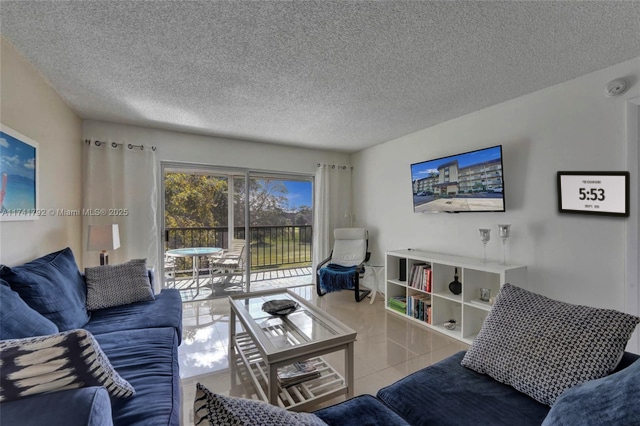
5:53
